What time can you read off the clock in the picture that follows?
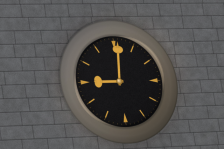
9:01
